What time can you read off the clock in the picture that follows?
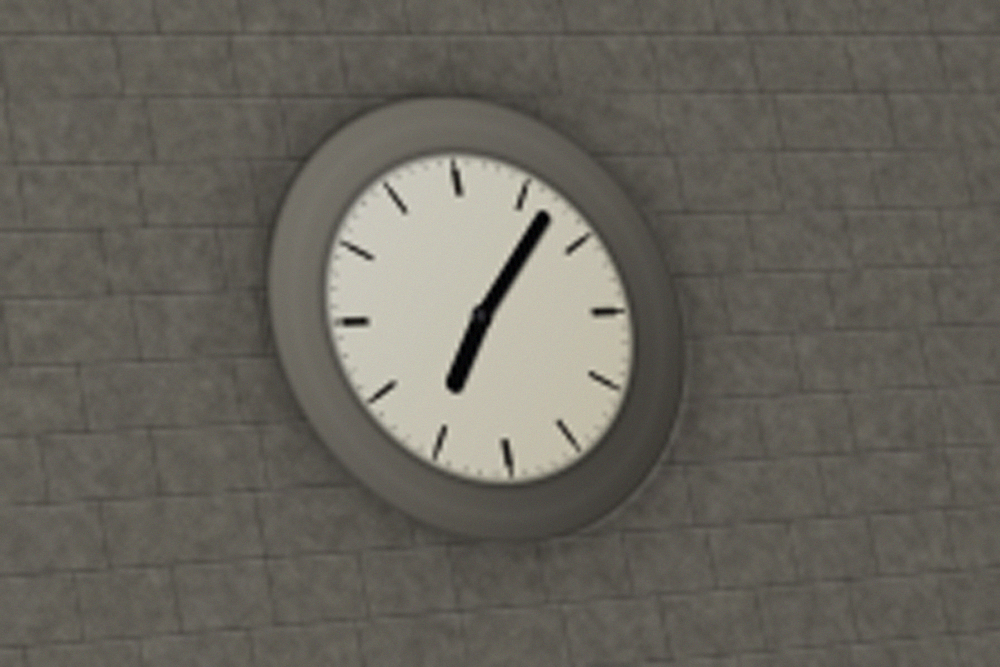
7:07
